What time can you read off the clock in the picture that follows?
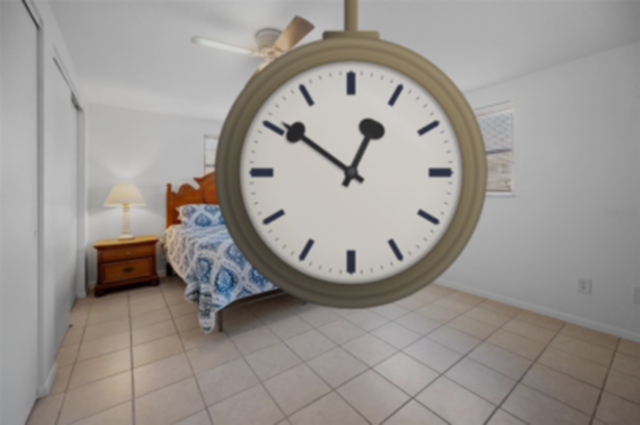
12:51
